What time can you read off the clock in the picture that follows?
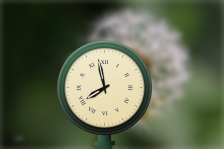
7:58
